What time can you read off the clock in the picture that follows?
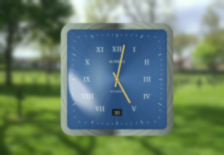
5:02
